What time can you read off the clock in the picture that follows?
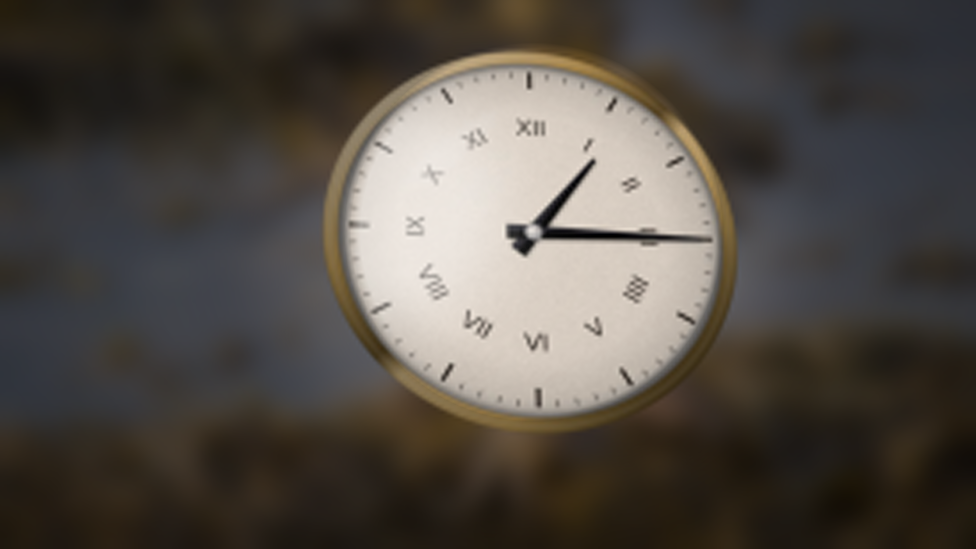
1:15
